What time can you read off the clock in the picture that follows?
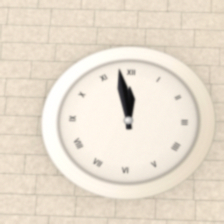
11:58
